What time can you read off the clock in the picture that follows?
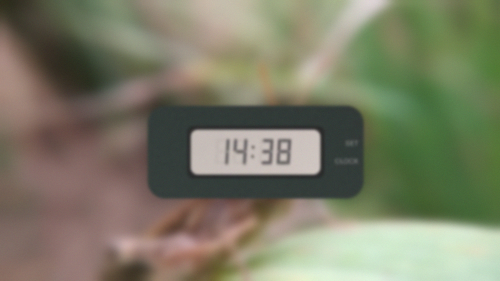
14:38
